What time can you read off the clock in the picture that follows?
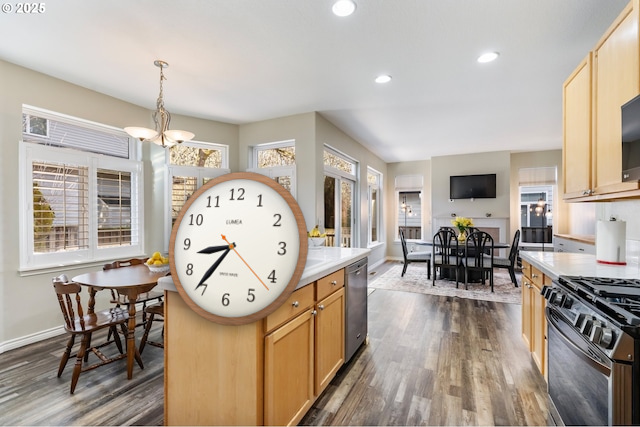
8:36:22
